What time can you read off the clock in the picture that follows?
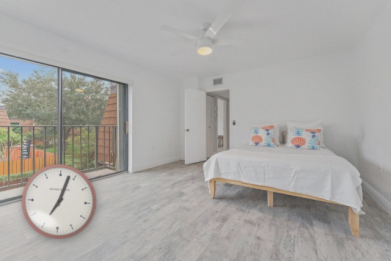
7:03
